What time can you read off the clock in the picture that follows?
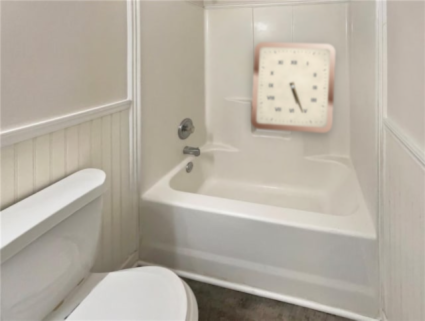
5:26
